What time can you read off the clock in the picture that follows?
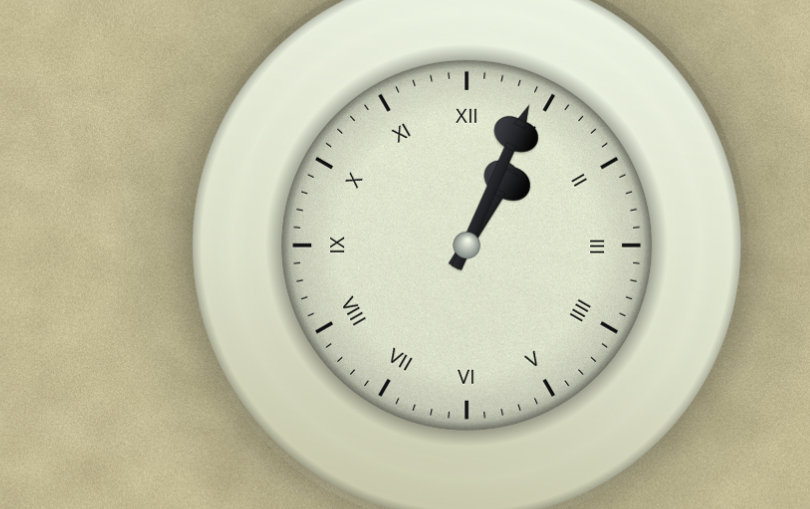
1:04
